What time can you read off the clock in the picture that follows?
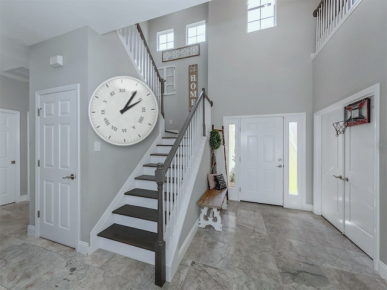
2:06
